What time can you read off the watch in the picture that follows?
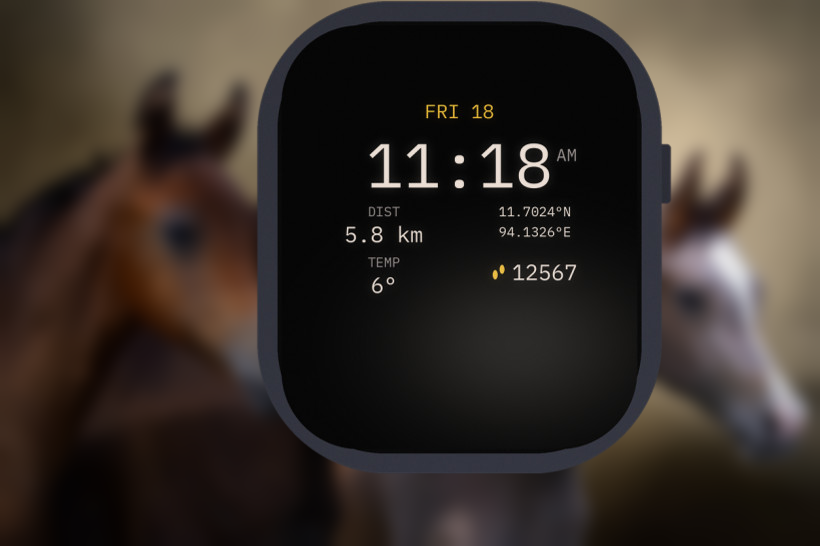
11:18
